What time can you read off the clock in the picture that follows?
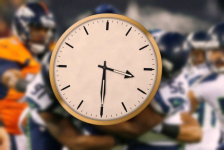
3:30
